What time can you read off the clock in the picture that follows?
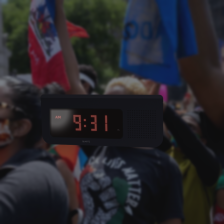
9:31
